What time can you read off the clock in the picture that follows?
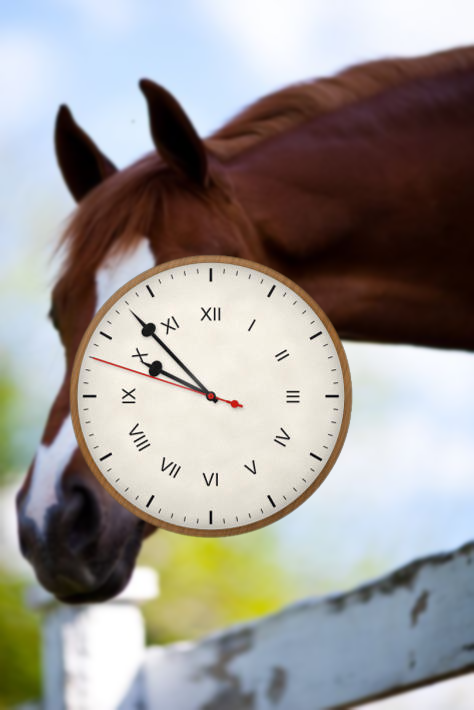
9:52:48
